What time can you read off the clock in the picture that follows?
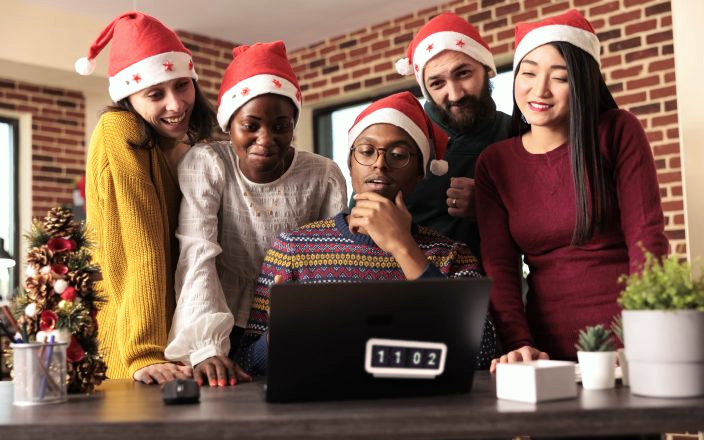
11:02
